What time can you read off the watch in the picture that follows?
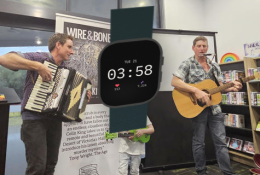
3:58
